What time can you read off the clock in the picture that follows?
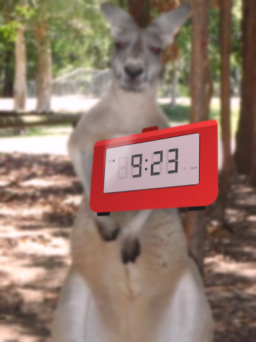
9:23
